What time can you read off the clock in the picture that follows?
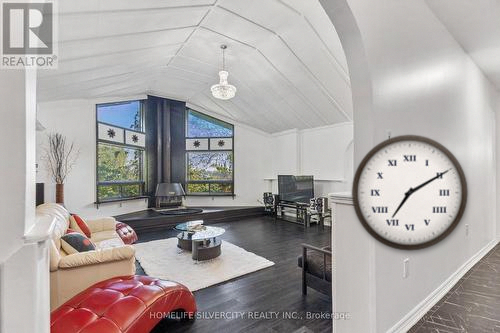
7:10
